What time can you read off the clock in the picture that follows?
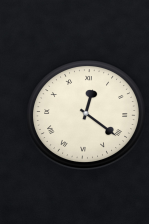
12:21
